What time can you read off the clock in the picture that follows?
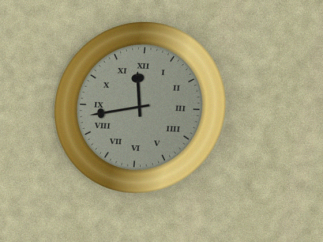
11:43
